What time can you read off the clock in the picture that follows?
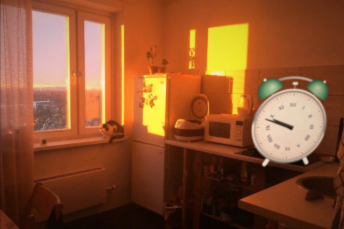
9:48
